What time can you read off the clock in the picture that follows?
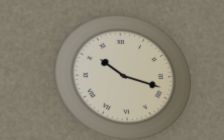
10:18
